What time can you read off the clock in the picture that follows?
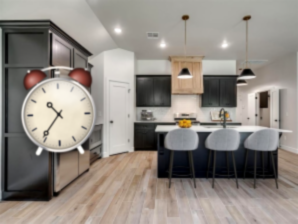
10:36
